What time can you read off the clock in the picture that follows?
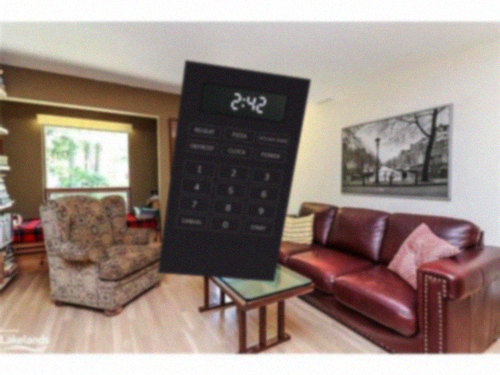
2:42
